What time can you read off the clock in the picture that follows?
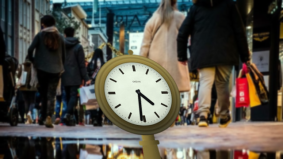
4:31
